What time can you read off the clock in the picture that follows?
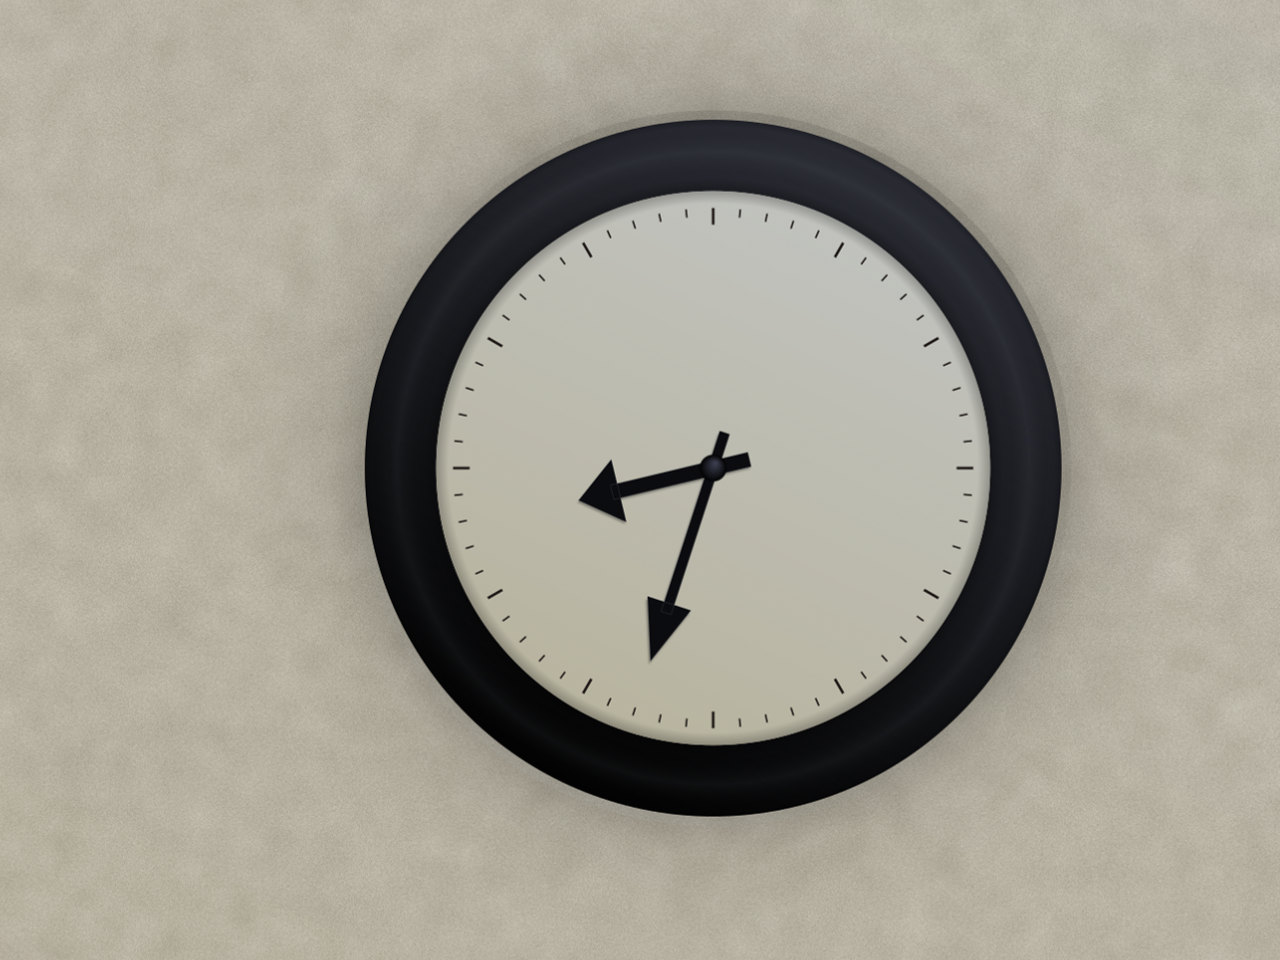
8:33
